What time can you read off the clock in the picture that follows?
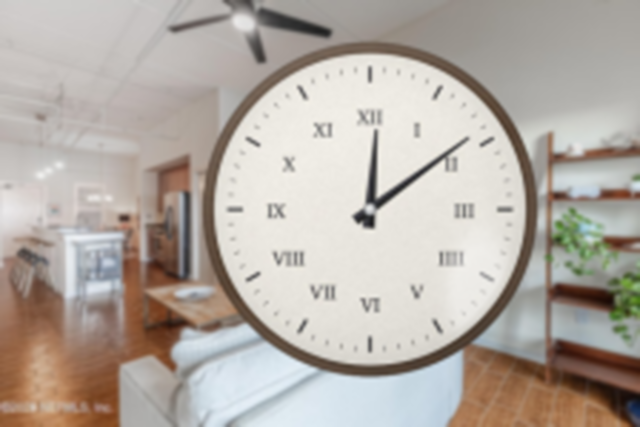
12:09
